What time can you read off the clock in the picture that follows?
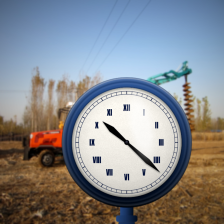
10:22
